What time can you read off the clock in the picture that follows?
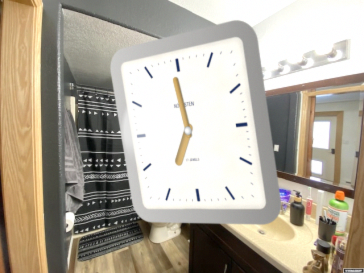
6:59
